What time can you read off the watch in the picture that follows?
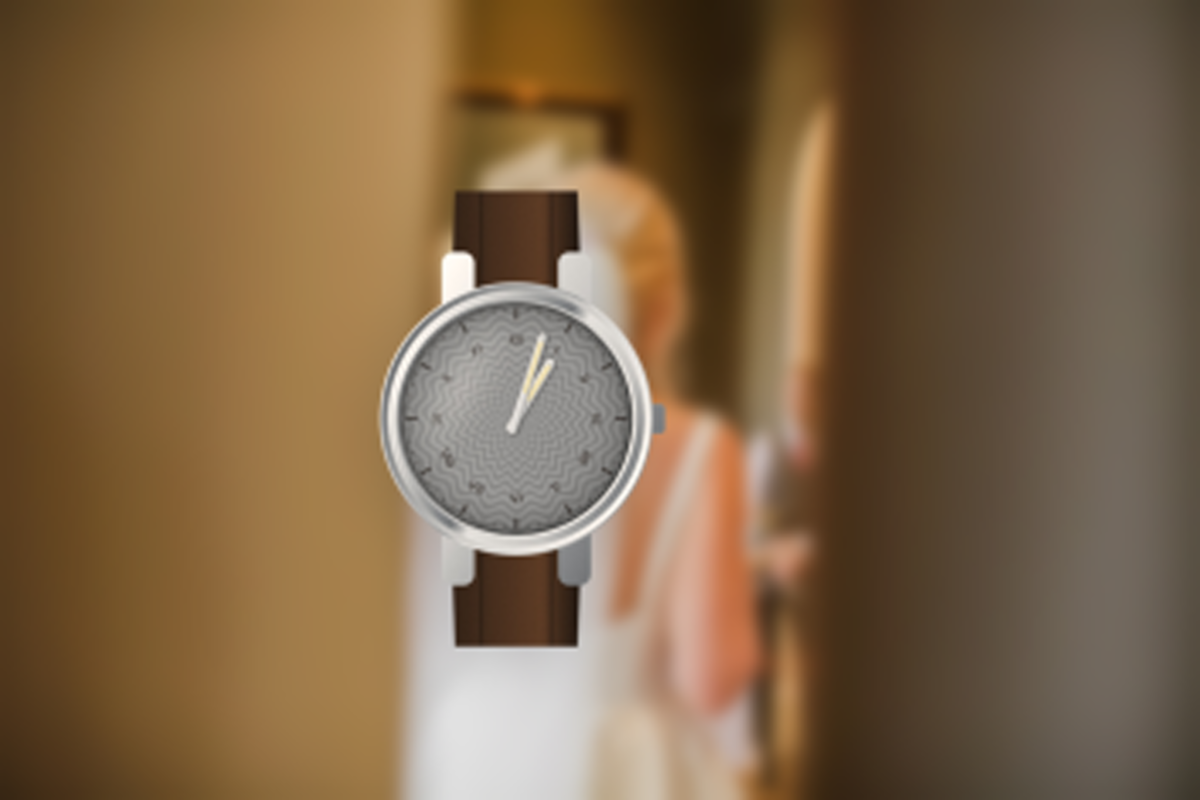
1:03
